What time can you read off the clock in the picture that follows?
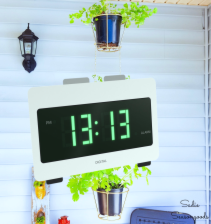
13:13
